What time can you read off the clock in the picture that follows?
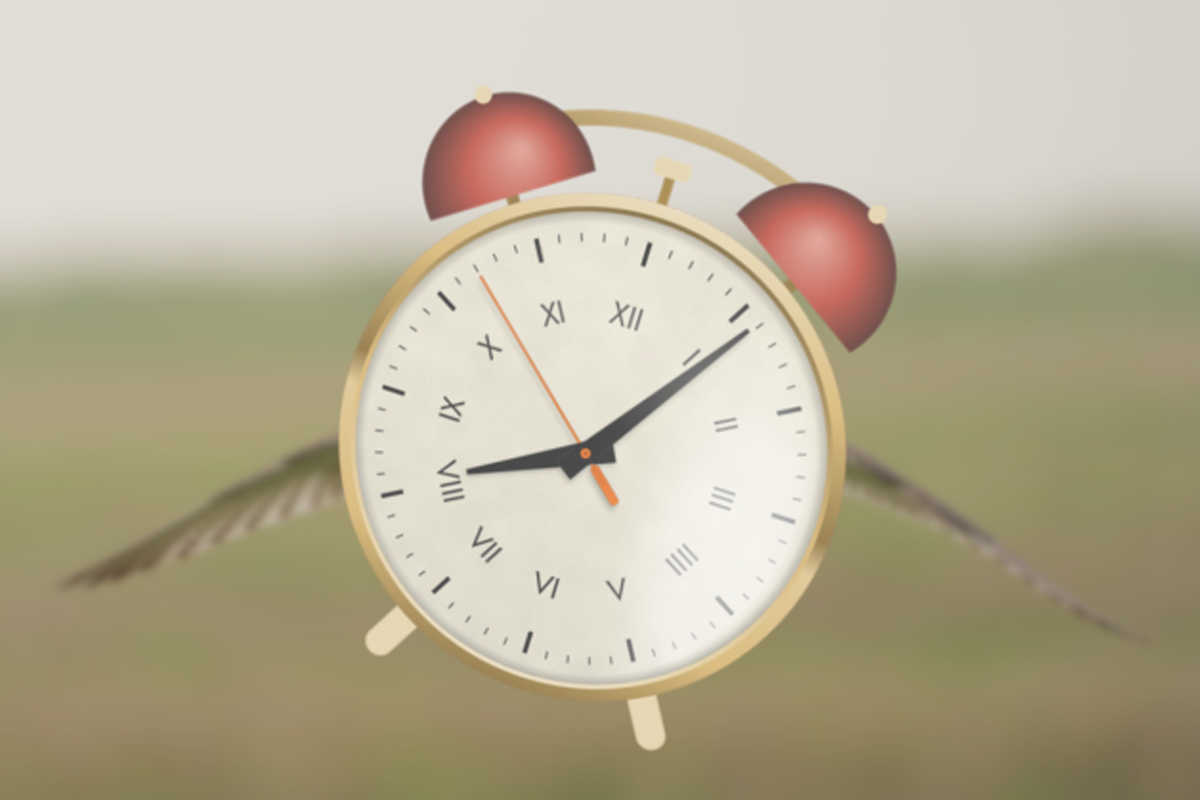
8:05:52
